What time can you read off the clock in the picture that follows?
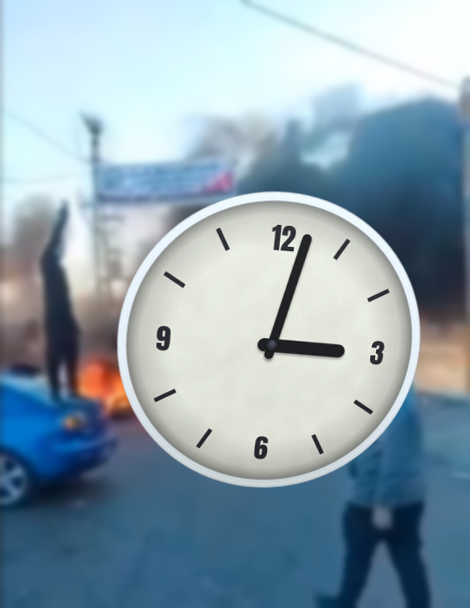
3:02
